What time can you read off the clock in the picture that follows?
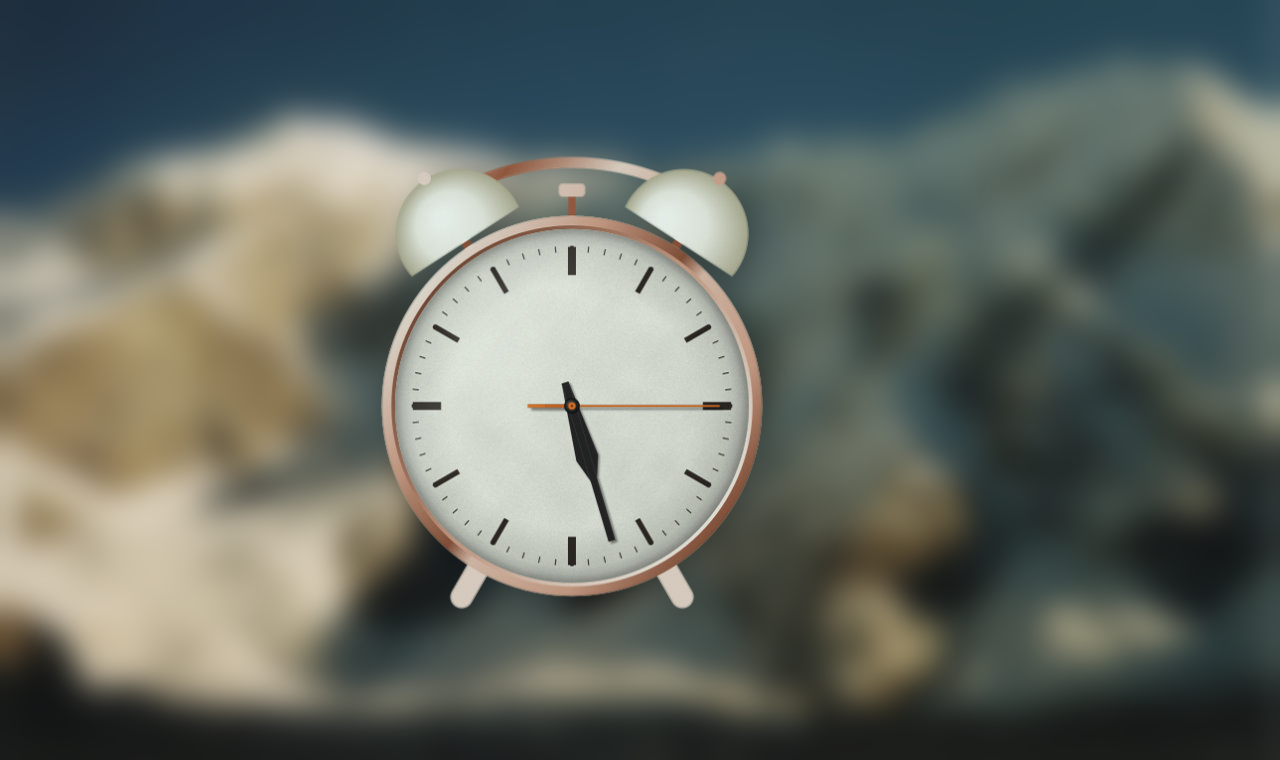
5:27:15
